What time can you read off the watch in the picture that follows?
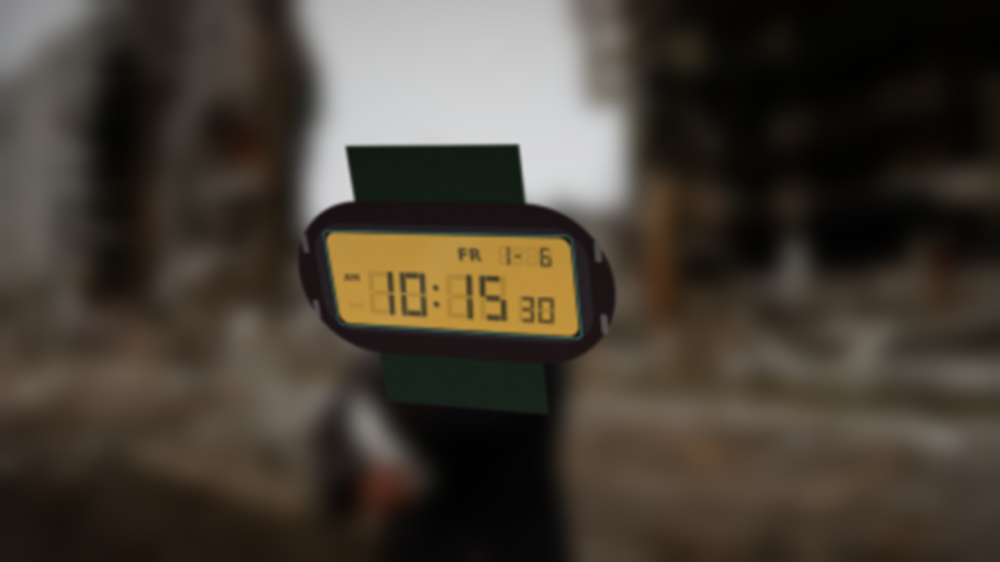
10:15:30
